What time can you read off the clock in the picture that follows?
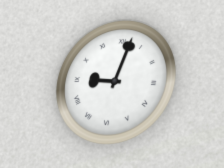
9:02
